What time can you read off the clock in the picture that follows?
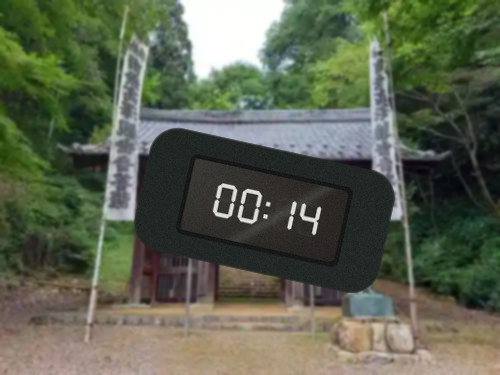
0:14
